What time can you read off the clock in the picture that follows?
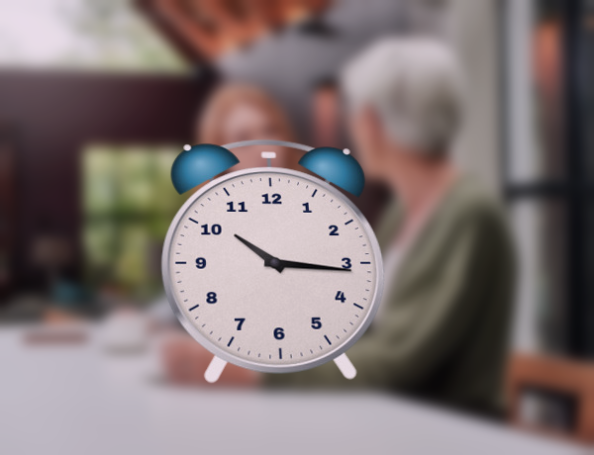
10:16
